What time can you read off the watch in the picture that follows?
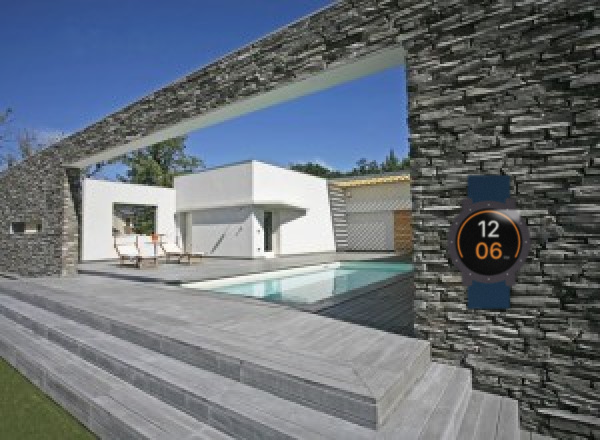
12:06
